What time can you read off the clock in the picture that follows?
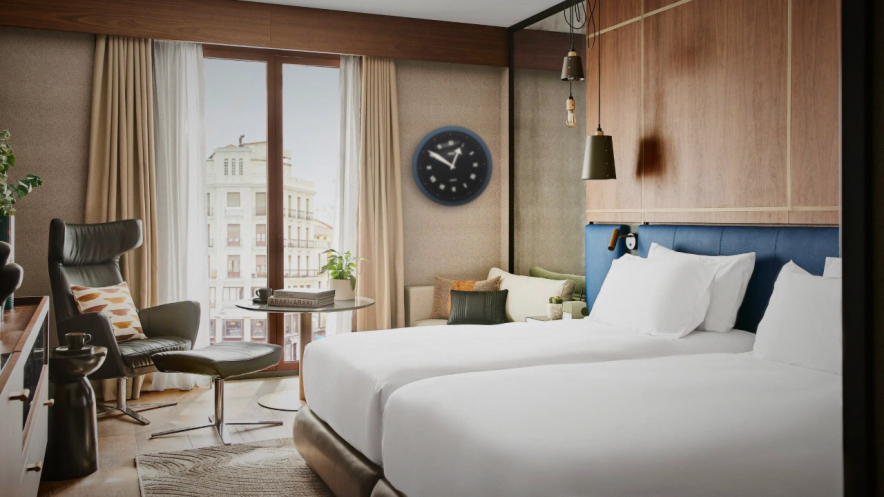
12:51
